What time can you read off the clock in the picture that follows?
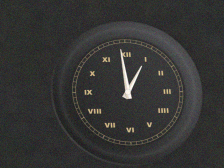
12:59
